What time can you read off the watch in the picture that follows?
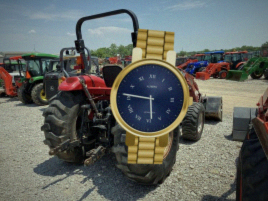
5:46
